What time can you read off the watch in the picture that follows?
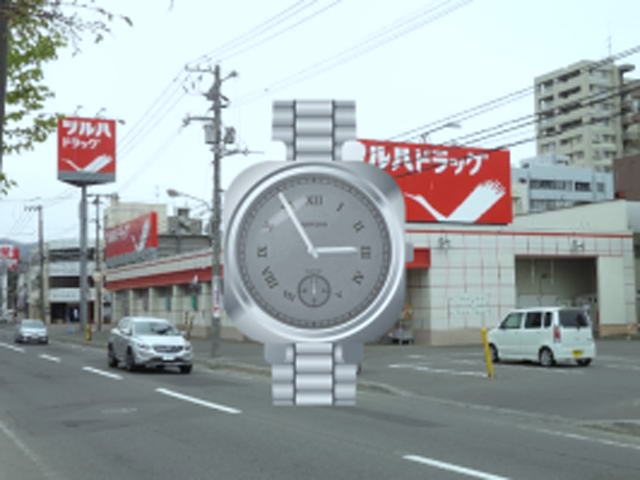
2:55
